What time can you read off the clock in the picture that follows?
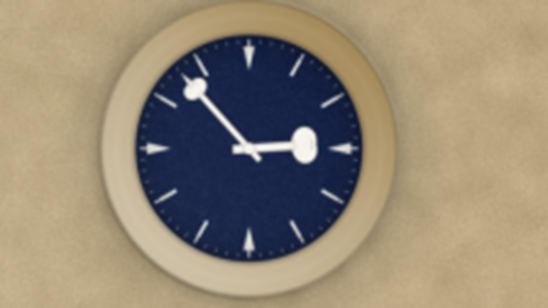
2:53
